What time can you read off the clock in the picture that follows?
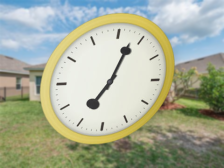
7:03
